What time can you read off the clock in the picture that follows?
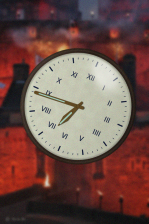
6:44
